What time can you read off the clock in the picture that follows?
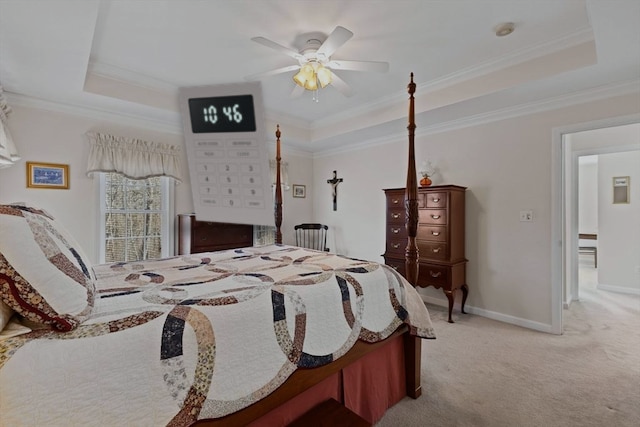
10:46
